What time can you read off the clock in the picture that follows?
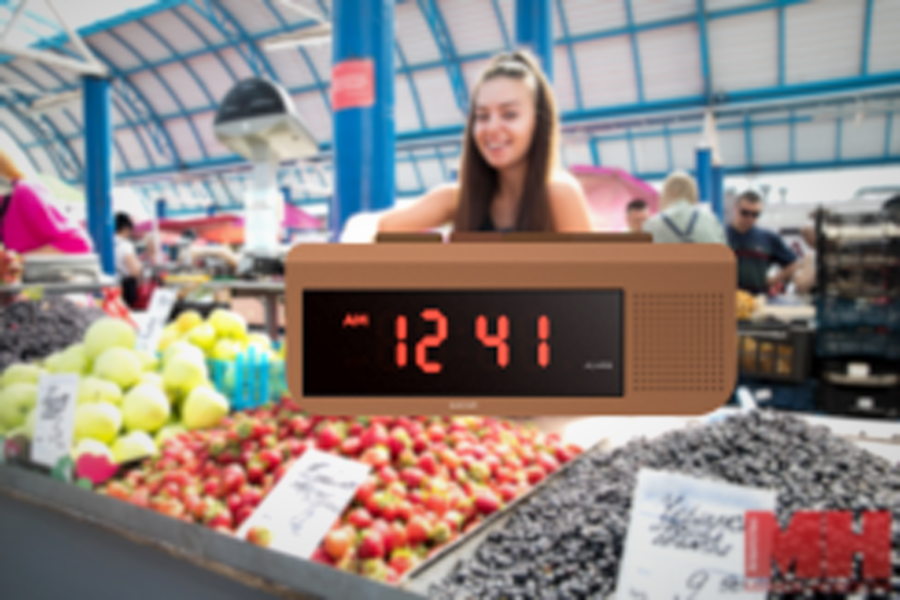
12:41
